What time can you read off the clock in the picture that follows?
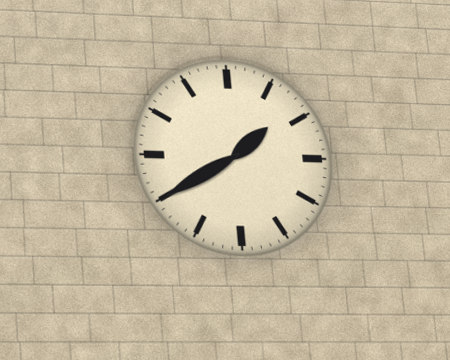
1:40
